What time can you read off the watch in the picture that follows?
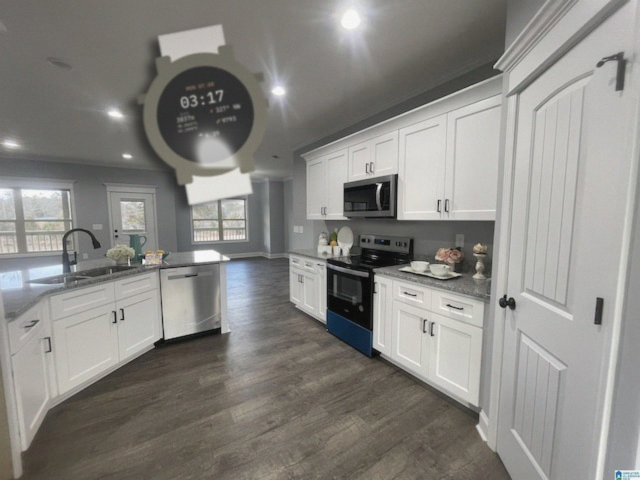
3:17
